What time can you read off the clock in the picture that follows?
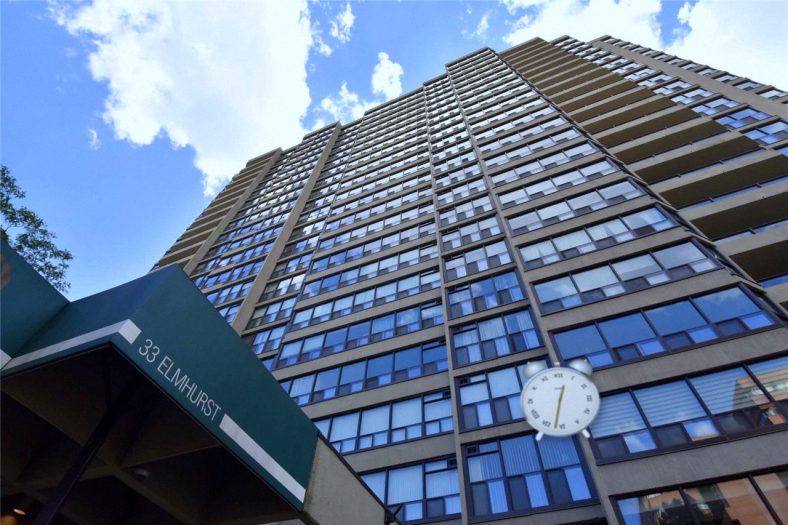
12:32
